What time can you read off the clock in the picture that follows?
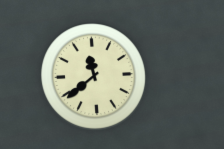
11:39
